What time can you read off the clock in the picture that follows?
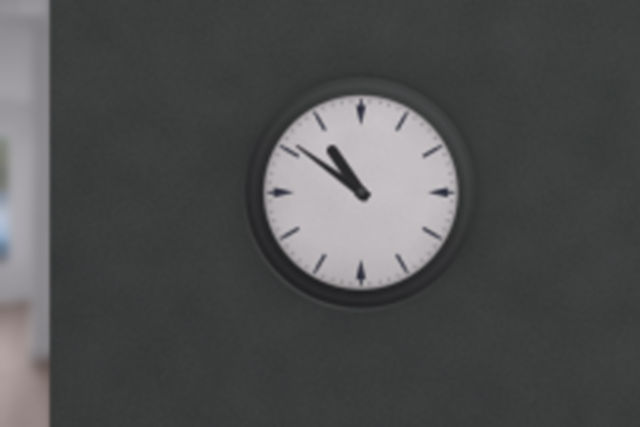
10:51
